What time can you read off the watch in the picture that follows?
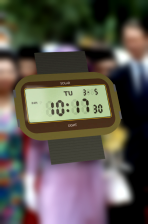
10:17:30
